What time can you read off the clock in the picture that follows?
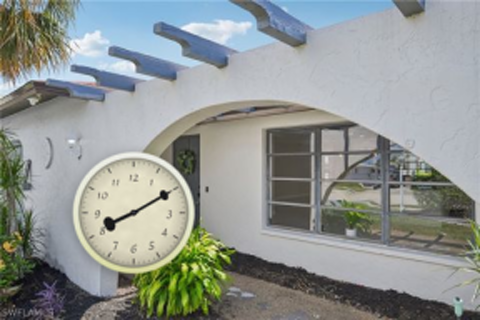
8:10
